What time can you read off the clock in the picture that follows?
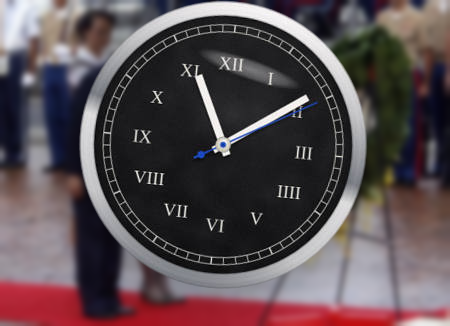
11:09:10
